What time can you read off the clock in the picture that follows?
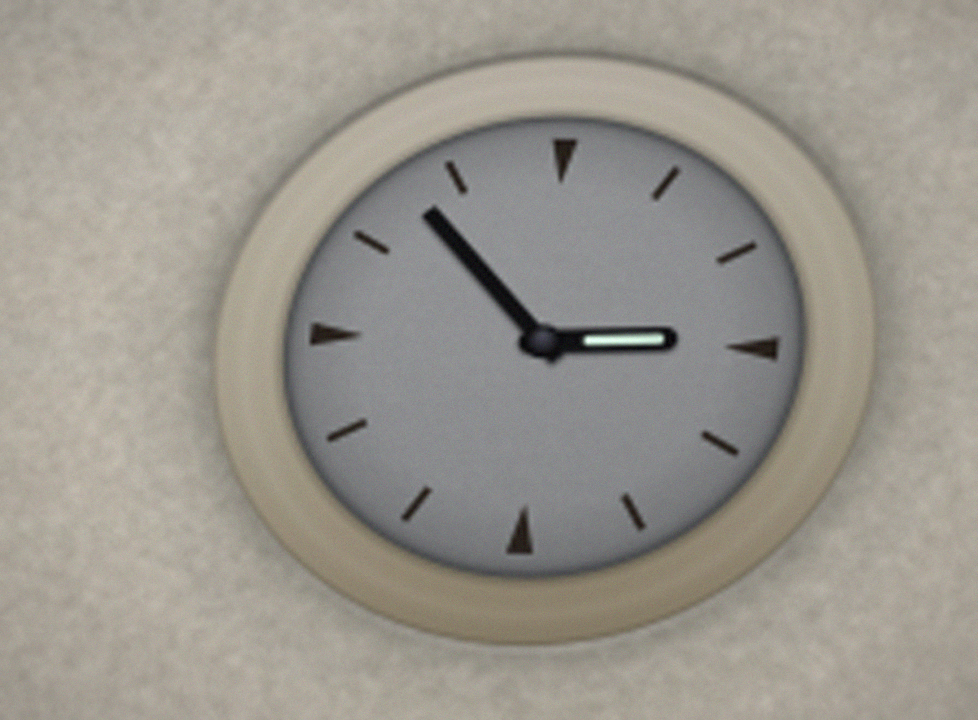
2:53
